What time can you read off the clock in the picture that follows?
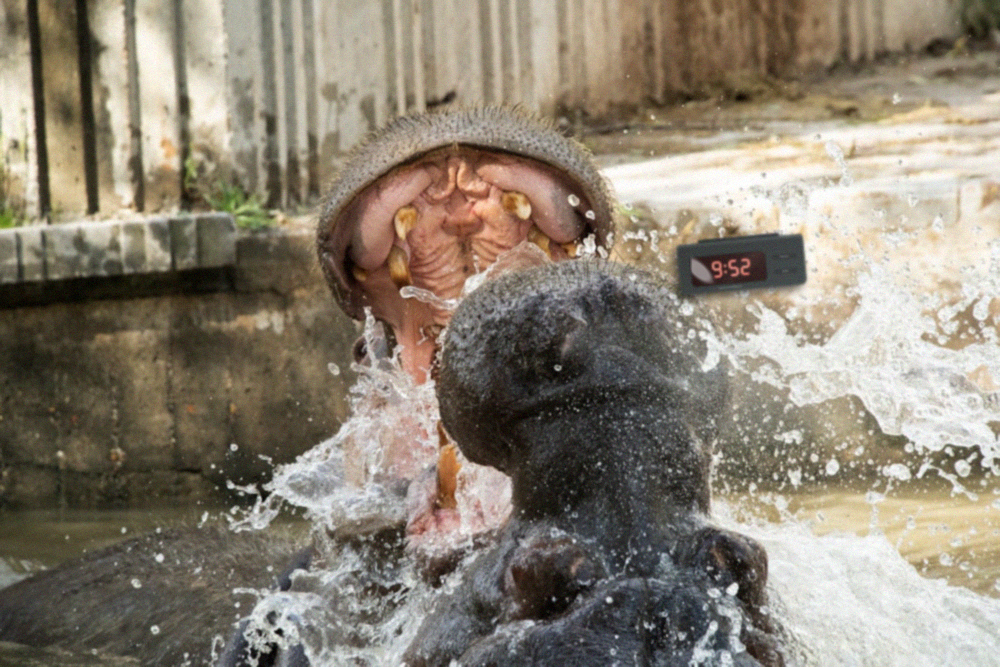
9:52
